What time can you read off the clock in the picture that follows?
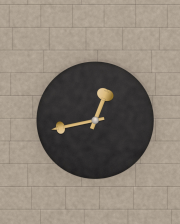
12:43
